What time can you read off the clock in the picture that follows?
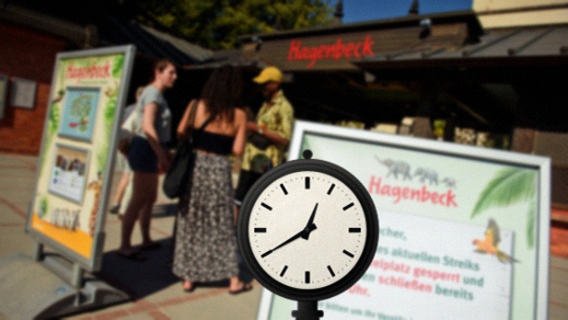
12:40
